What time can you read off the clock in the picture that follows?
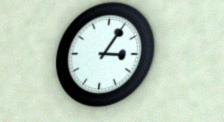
3:05
